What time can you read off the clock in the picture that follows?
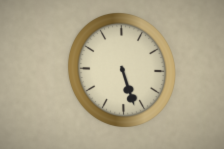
5:27
